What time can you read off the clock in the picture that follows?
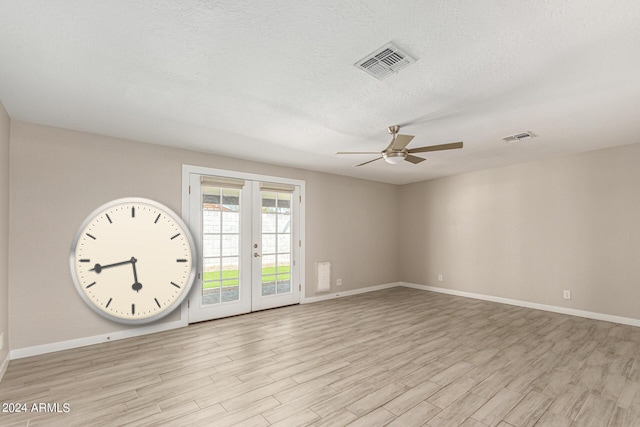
5:43
